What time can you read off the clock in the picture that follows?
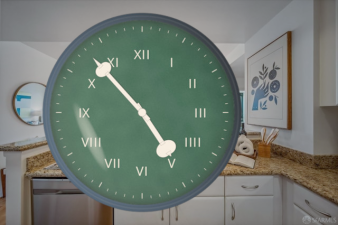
4:53
